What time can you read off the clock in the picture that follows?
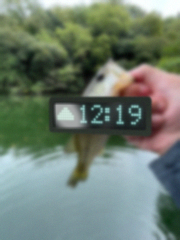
12:19
